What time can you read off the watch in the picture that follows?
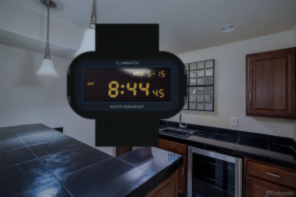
8:44
